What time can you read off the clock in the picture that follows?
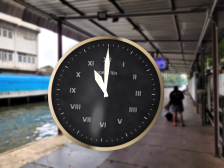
11:00
